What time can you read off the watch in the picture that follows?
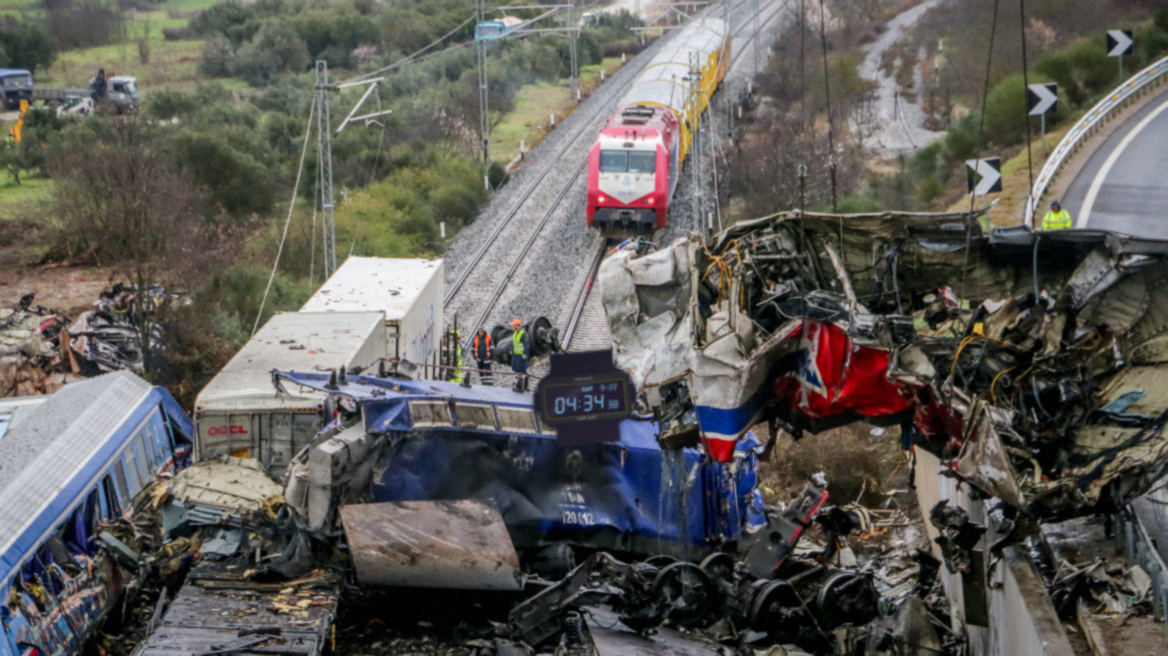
4:34
